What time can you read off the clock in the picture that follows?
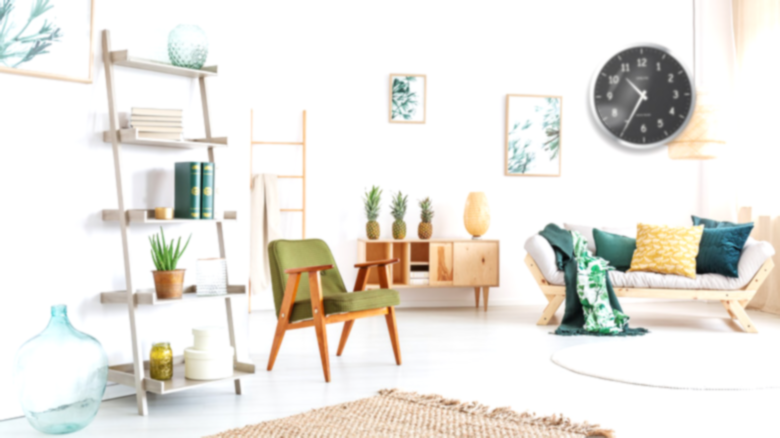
10:35
